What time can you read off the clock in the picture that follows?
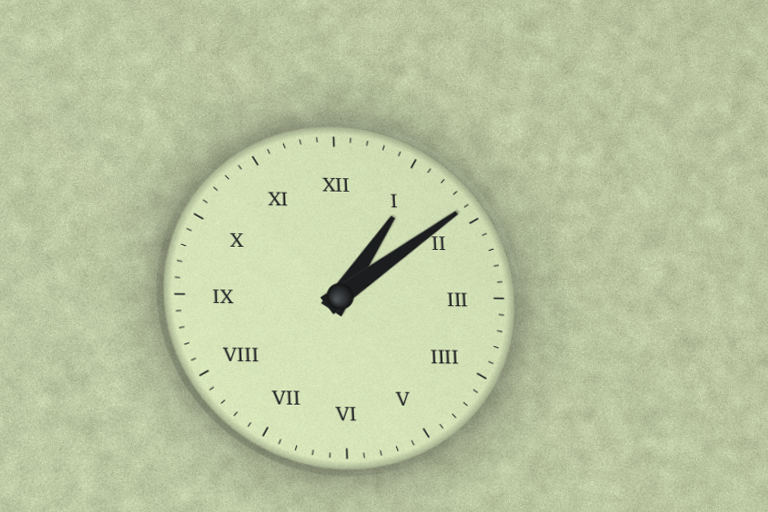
1:09
